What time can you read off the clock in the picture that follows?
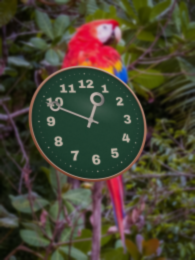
12:49
